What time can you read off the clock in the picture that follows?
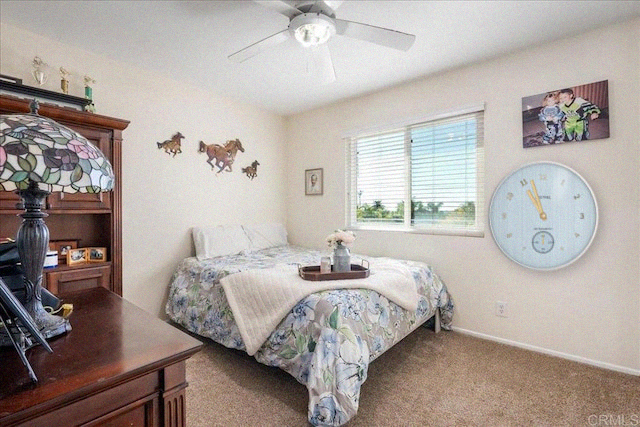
10:57
